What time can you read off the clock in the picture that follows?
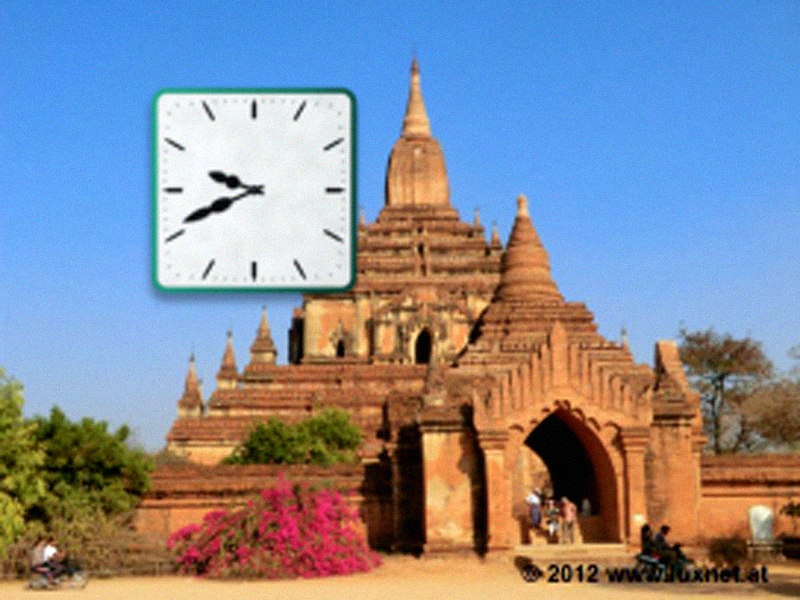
9:41
